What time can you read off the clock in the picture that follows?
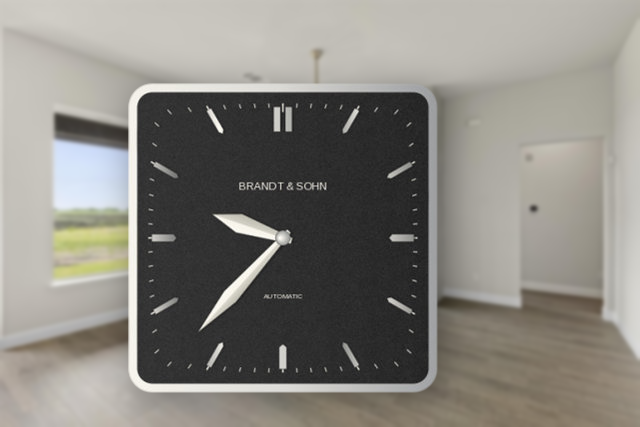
9:37
